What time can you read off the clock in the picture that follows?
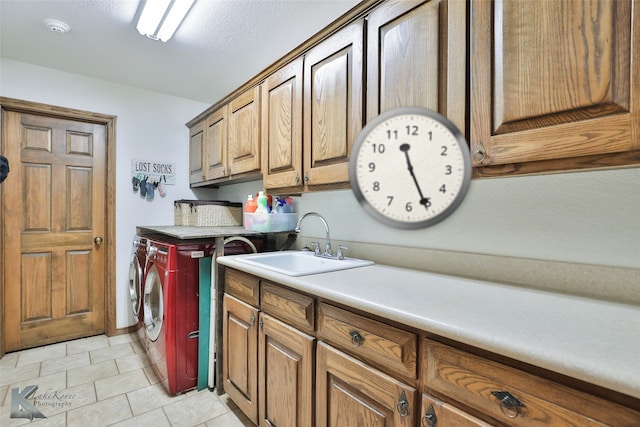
11:26
